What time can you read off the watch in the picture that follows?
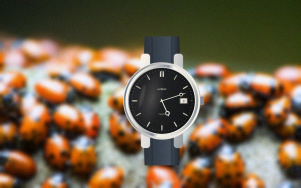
5:12
